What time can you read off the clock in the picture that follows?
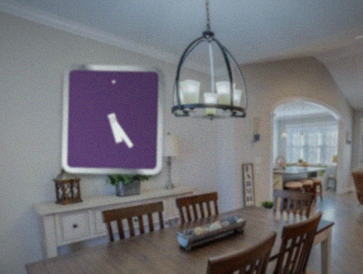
5:24
